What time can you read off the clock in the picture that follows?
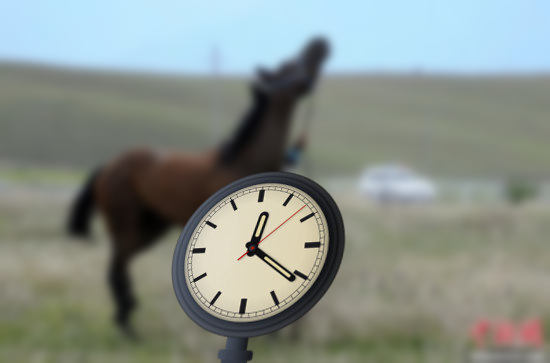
12:21:08
